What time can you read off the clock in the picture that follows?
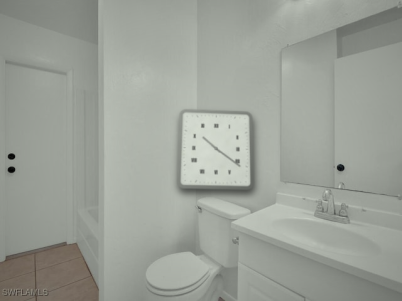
10:21
